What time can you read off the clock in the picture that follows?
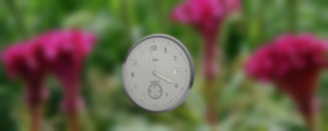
3:58
